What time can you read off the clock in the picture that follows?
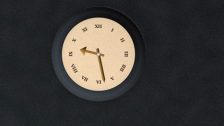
9:28
